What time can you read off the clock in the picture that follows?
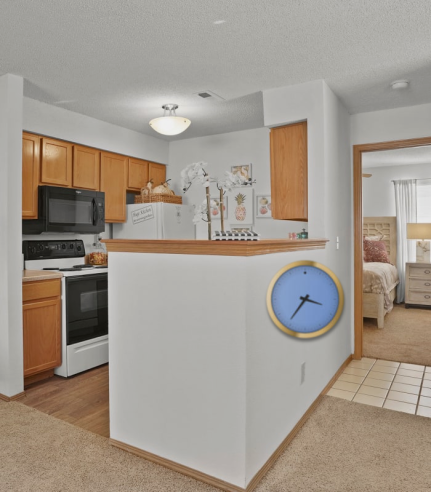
3:36
